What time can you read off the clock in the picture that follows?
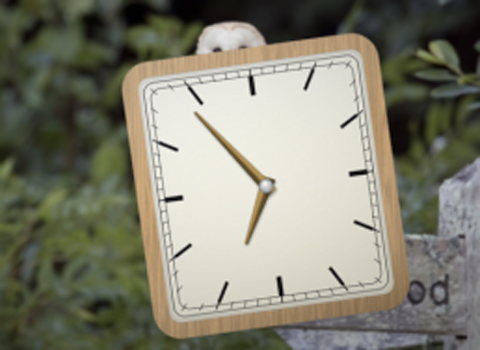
6:54
